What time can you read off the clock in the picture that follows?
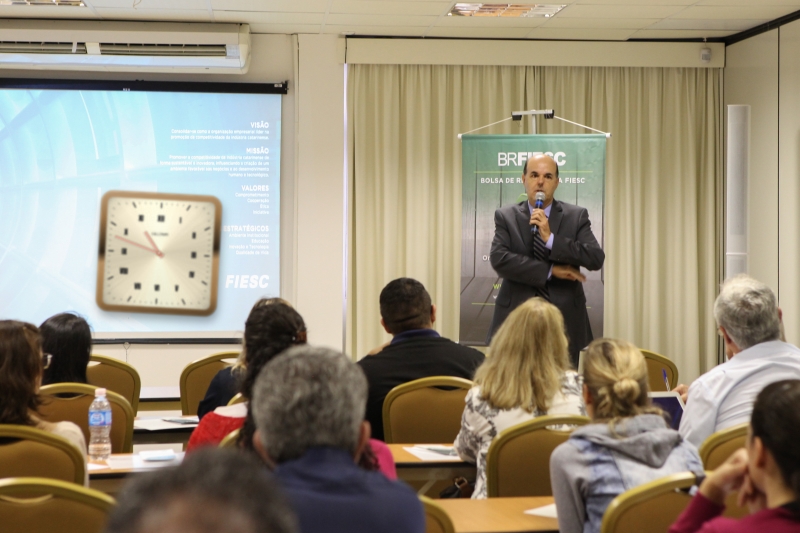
10:48
